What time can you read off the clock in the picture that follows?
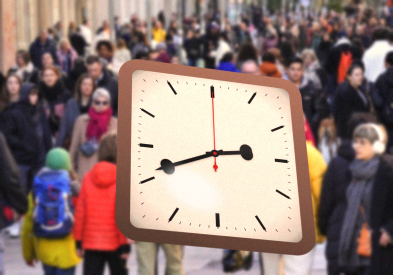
2:41:00
